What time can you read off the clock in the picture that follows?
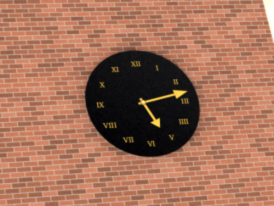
5:13
